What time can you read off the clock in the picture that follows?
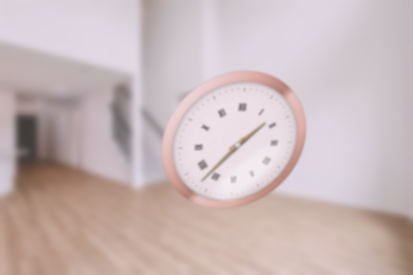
1:37
